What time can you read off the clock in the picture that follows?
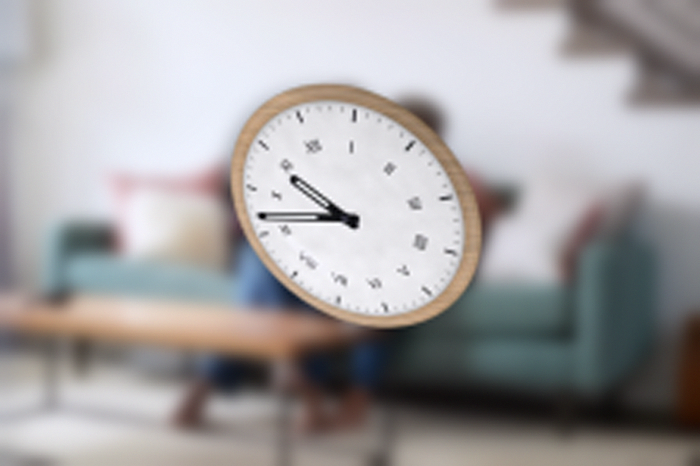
10:47
